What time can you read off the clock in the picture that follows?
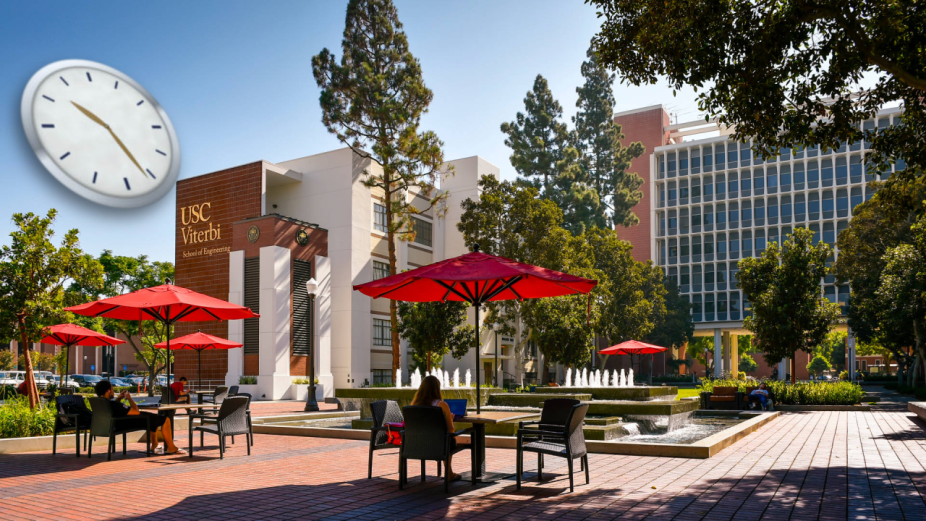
10:26
